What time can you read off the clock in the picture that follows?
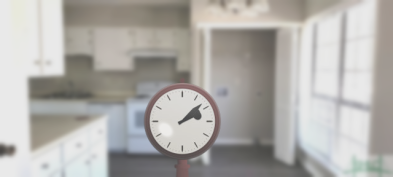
2:08
